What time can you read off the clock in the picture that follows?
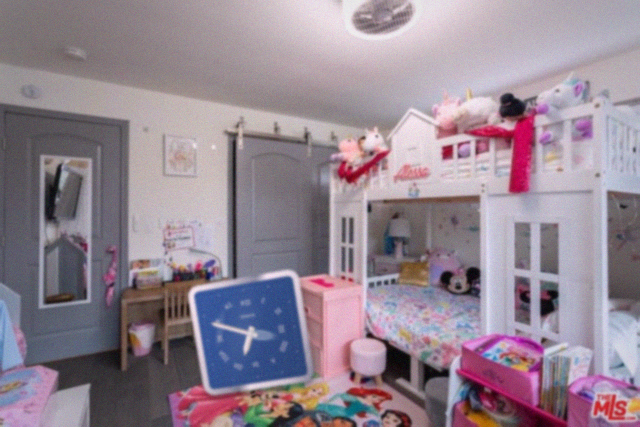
6:49
